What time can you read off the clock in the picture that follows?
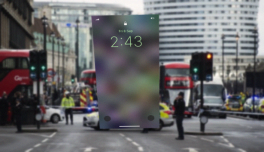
2:43
